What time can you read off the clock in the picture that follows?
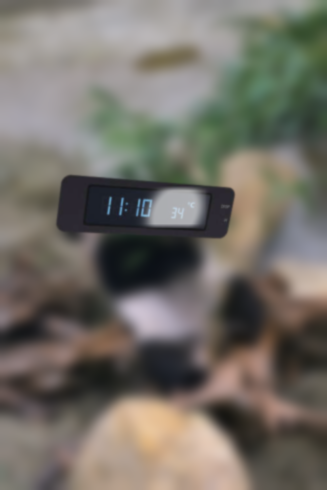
11:10
